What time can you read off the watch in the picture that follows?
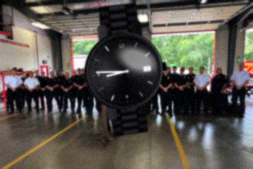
8:46
